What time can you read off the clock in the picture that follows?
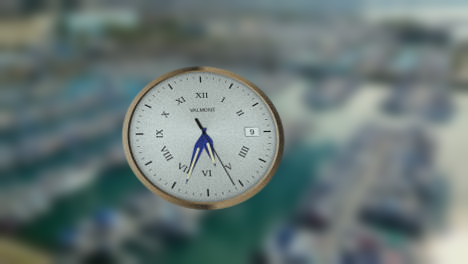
5:33:26
